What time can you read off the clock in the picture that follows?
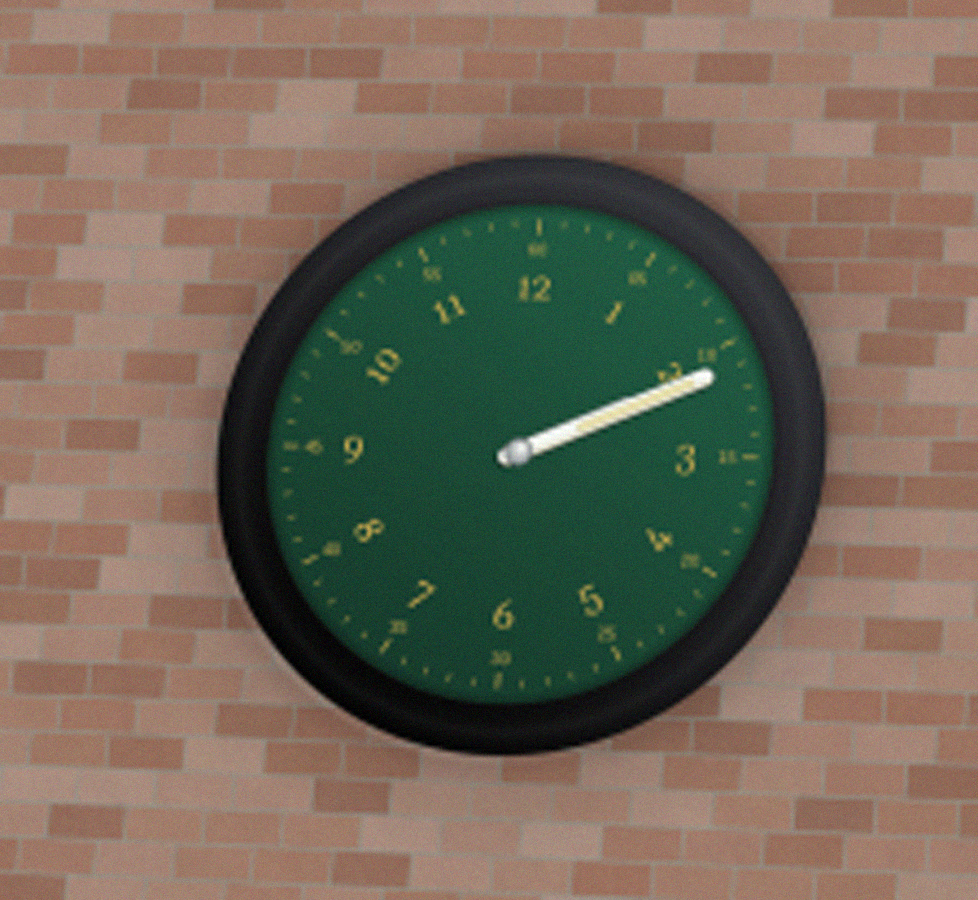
2:11
